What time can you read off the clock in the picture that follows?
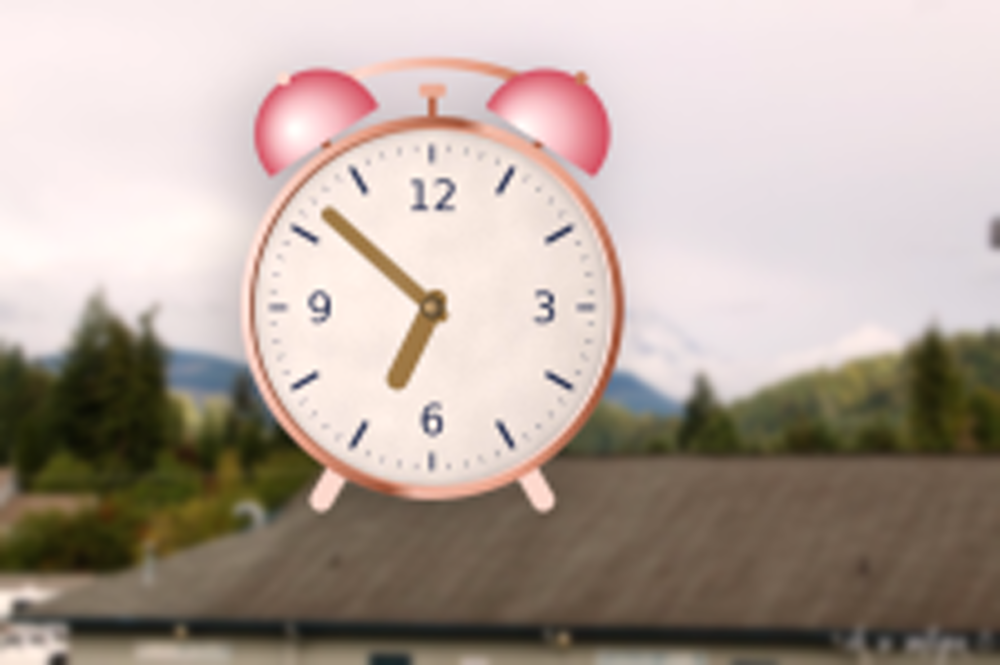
6:52
